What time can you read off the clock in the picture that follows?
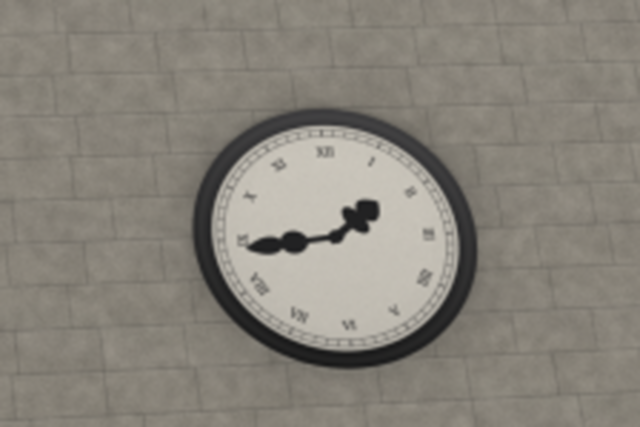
1:44
